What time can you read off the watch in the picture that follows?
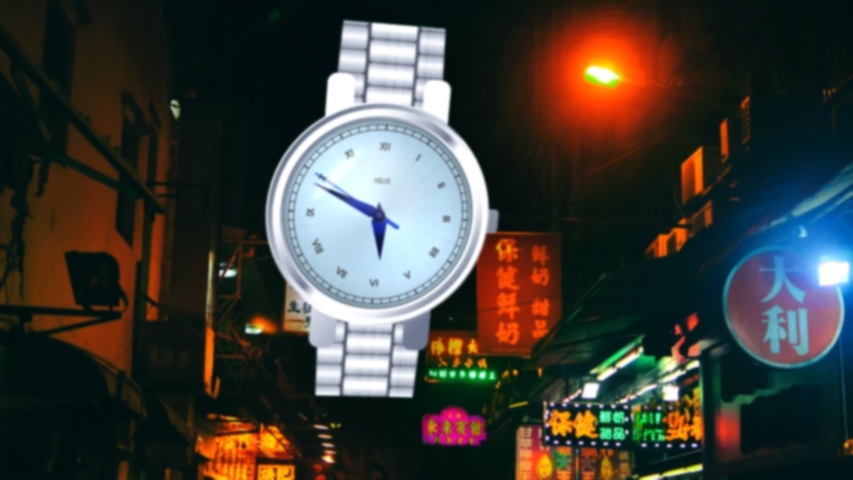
5:48:50
